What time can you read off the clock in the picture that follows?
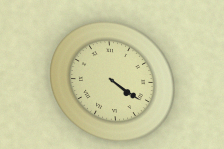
4:21
